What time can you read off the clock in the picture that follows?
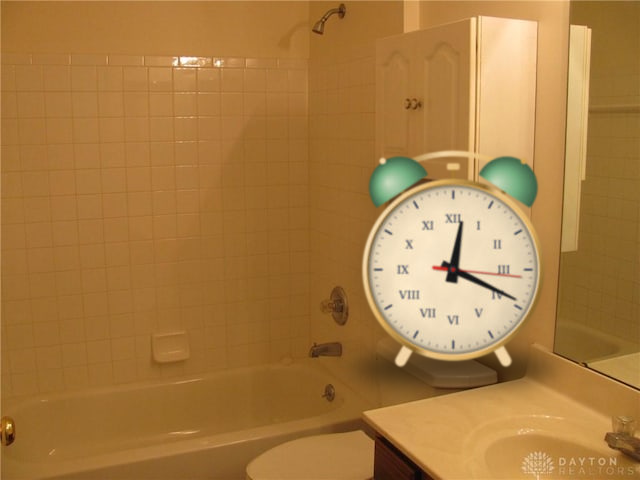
12:19:16
